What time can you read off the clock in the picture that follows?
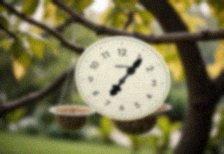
7:06
